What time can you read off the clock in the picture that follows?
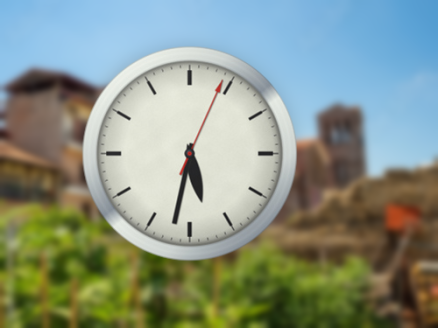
5:32:04
